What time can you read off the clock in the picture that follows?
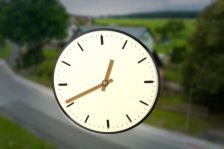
12:41
